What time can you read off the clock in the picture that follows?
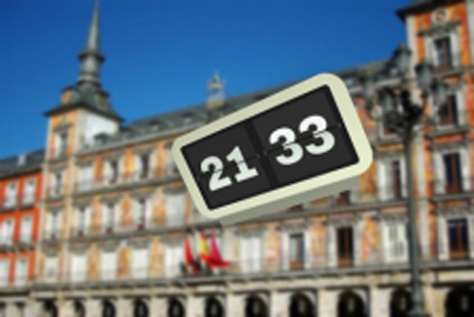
21:33
